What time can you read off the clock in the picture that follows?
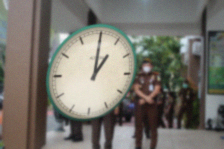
1:00
